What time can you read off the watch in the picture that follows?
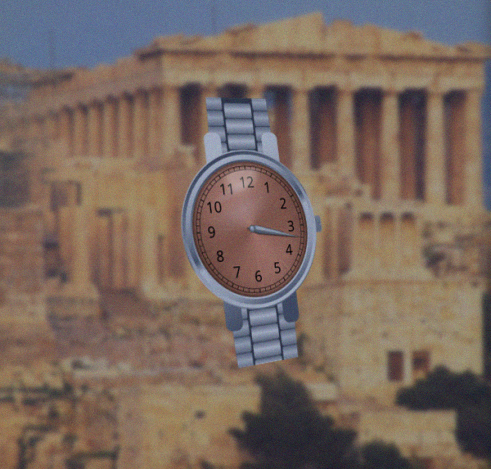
3:17
